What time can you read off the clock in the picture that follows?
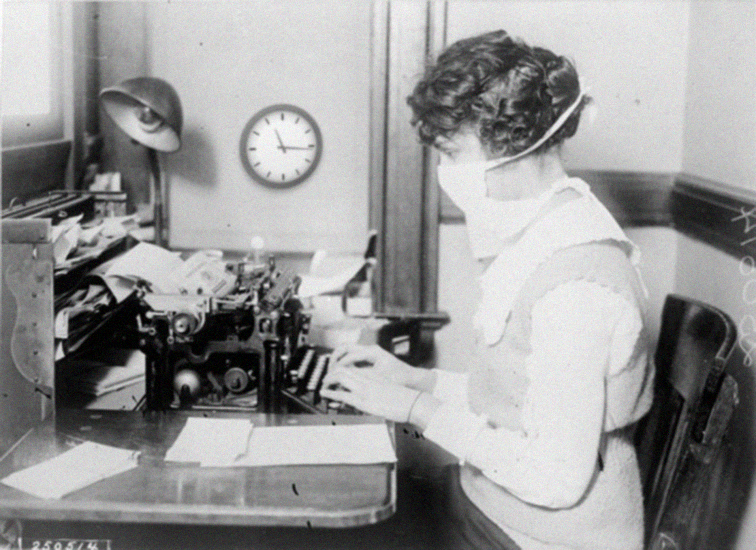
11:16
